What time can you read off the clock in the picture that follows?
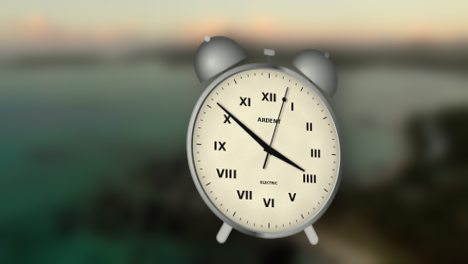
3:51:03
